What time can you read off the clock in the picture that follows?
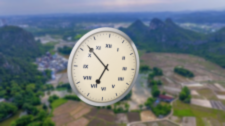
6:52
